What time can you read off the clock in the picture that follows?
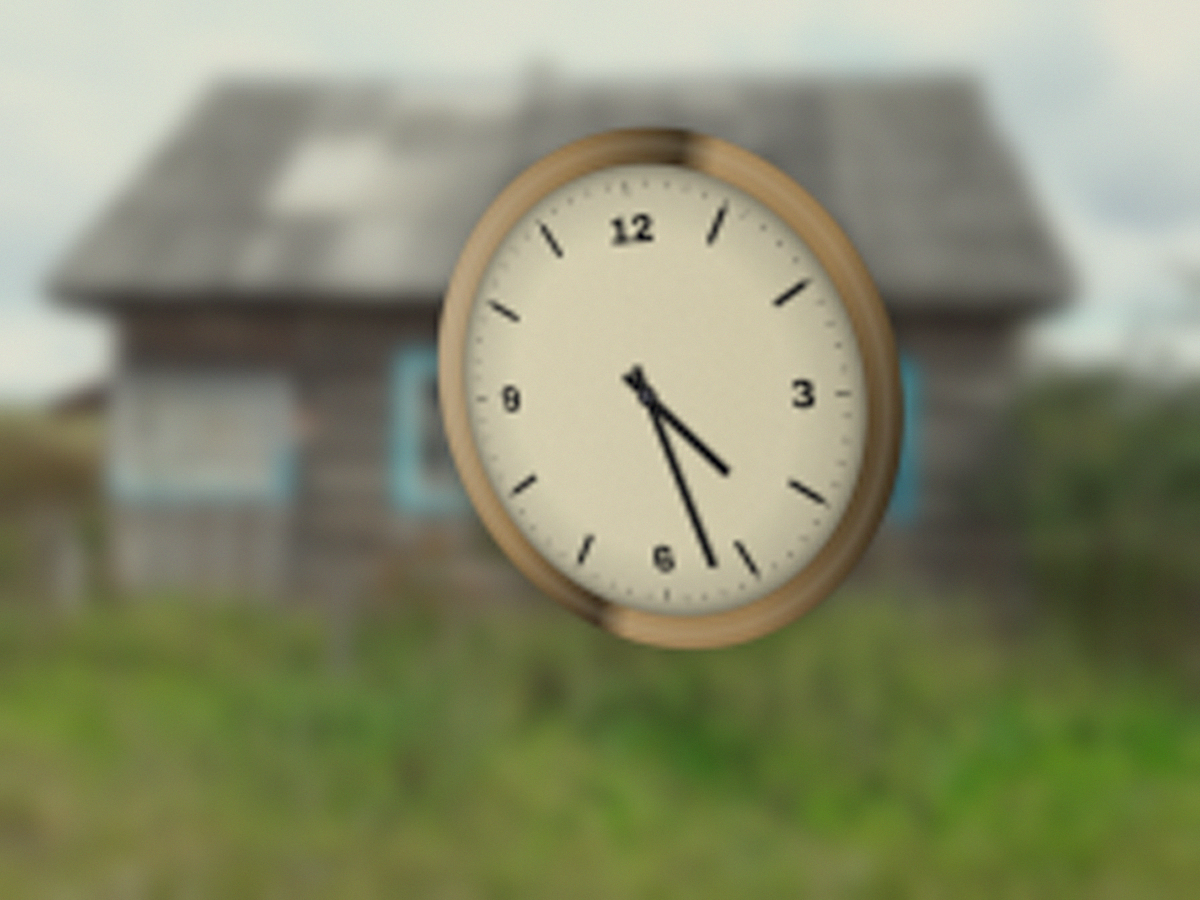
4:27
